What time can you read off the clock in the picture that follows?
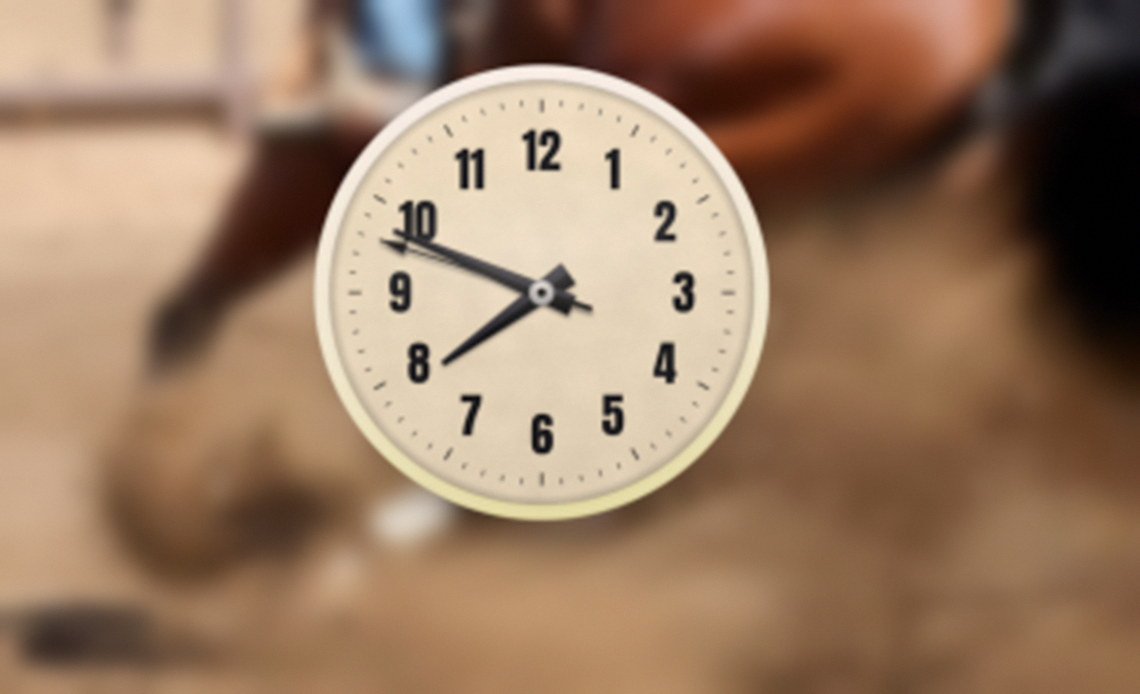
7:48:48
